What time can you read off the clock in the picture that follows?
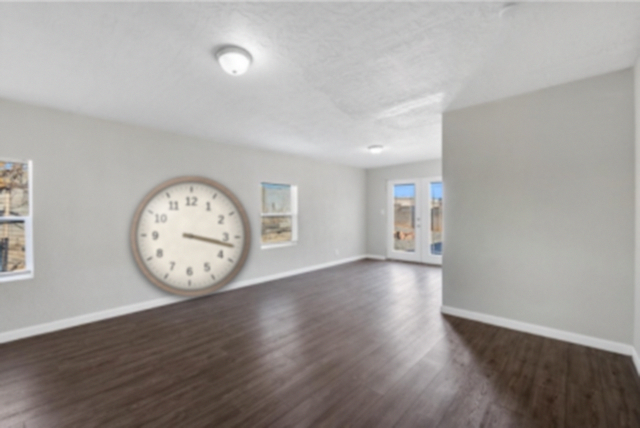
3:17
